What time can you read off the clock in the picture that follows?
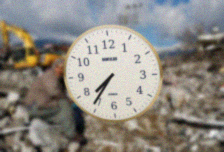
7:36
